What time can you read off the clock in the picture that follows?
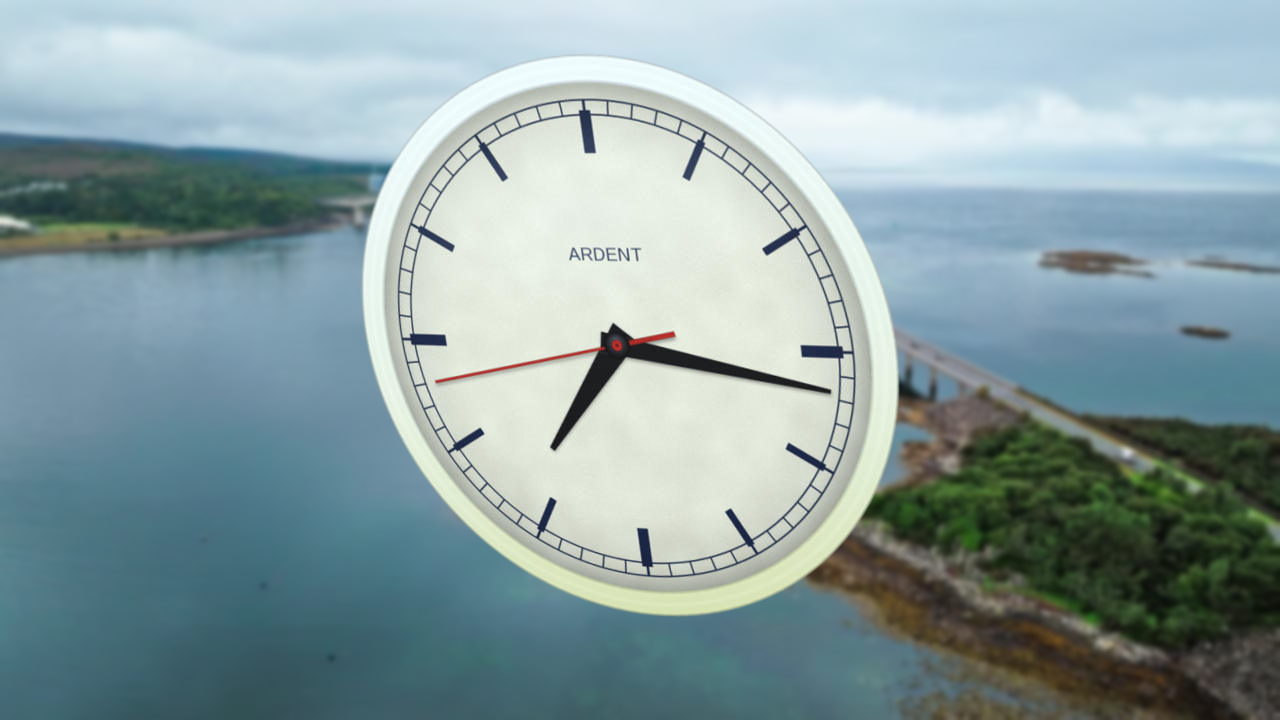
7:16:43
